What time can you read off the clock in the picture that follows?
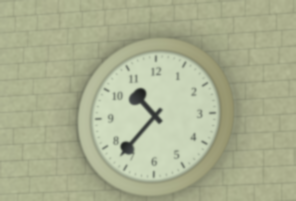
10:37
